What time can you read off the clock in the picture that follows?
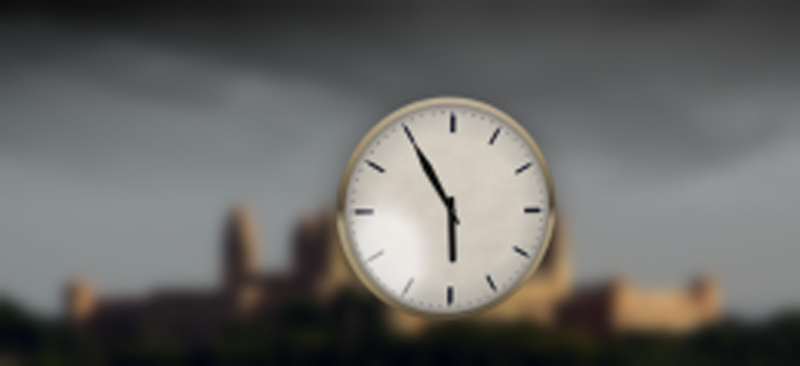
5:55
